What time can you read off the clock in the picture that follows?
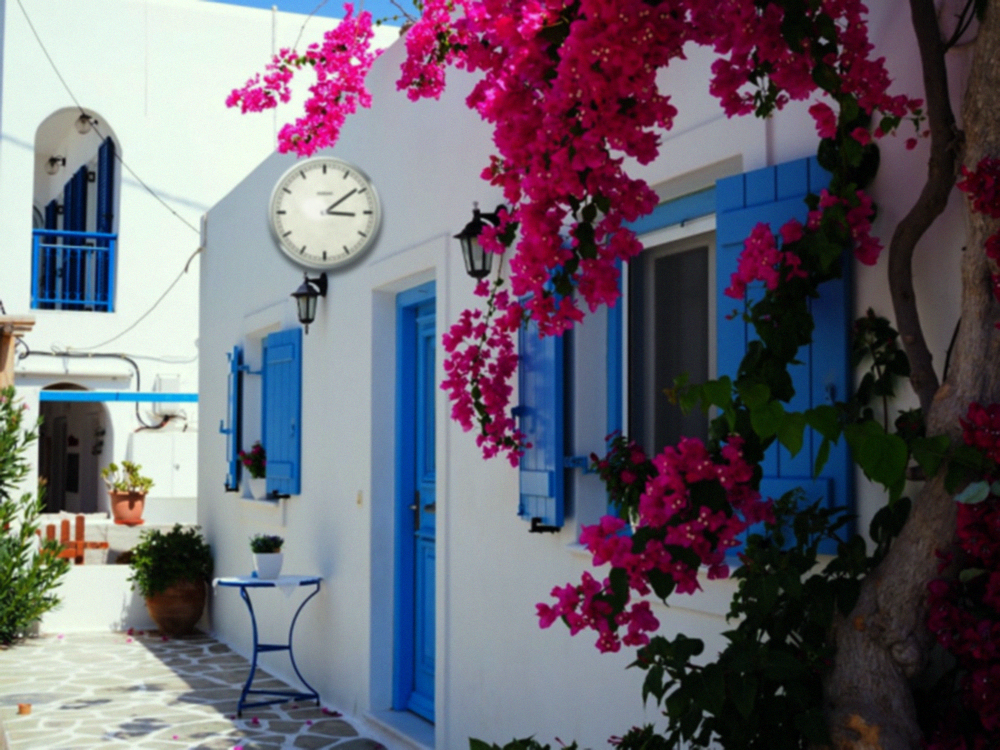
3:09
